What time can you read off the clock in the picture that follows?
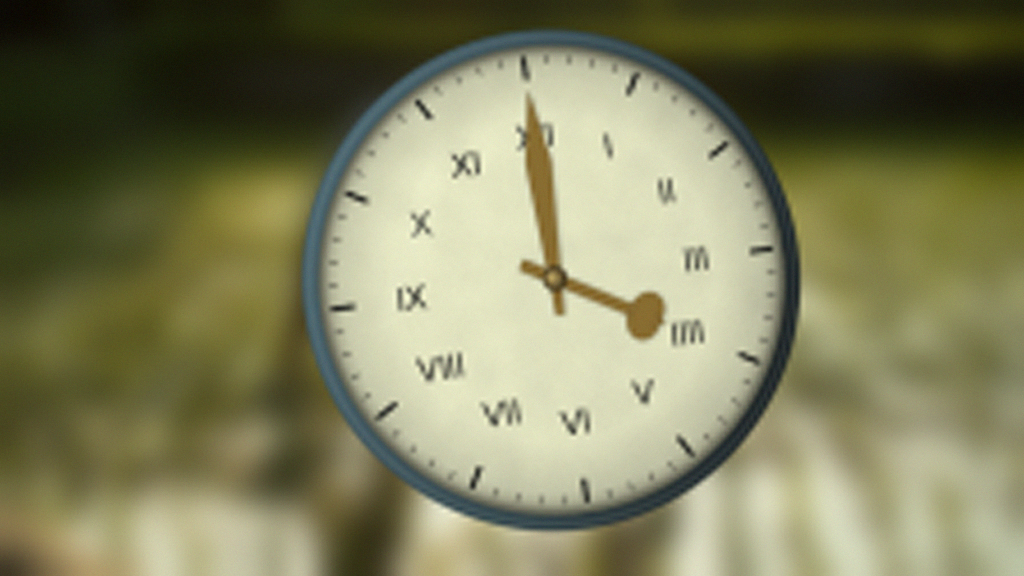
4:00
